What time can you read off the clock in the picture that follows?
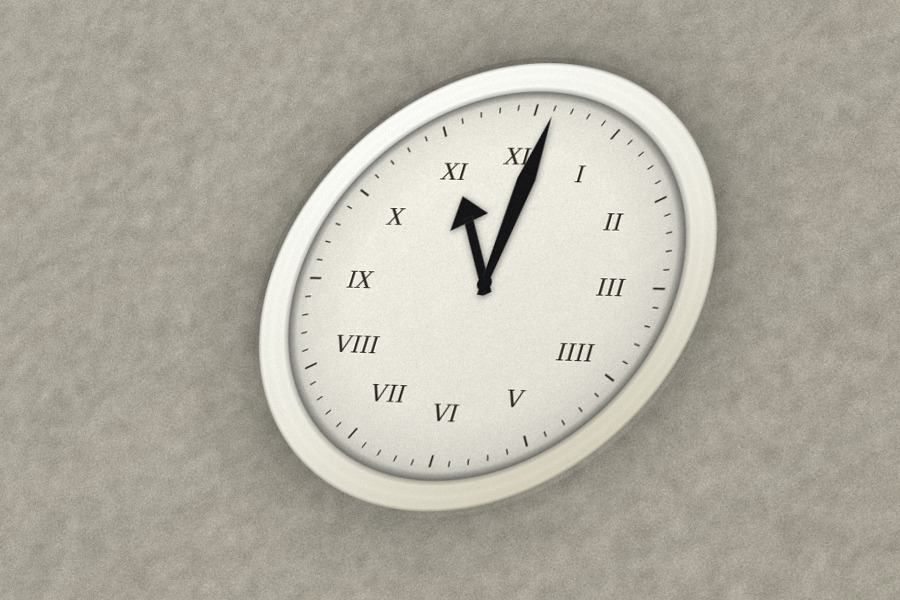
11:01
